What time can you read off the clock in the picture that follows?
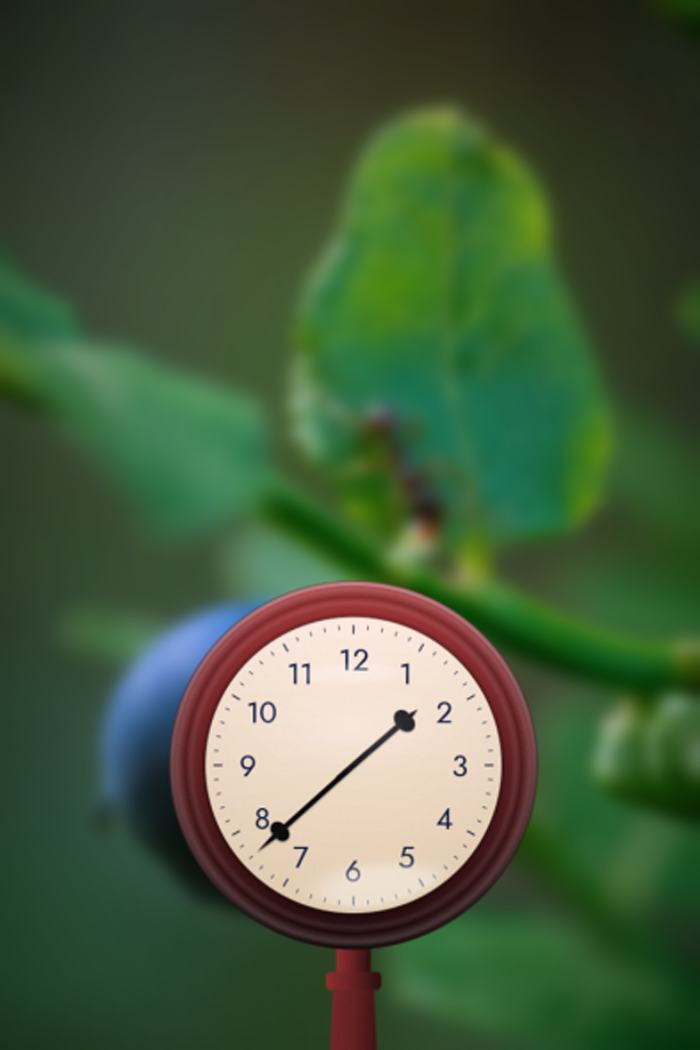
1:38
